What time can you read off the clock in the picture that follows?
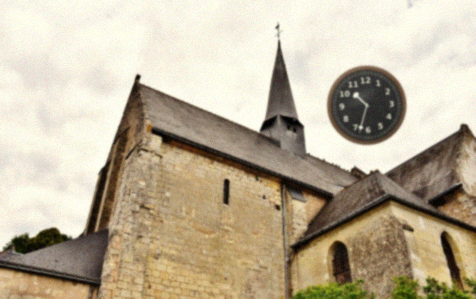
10:33
